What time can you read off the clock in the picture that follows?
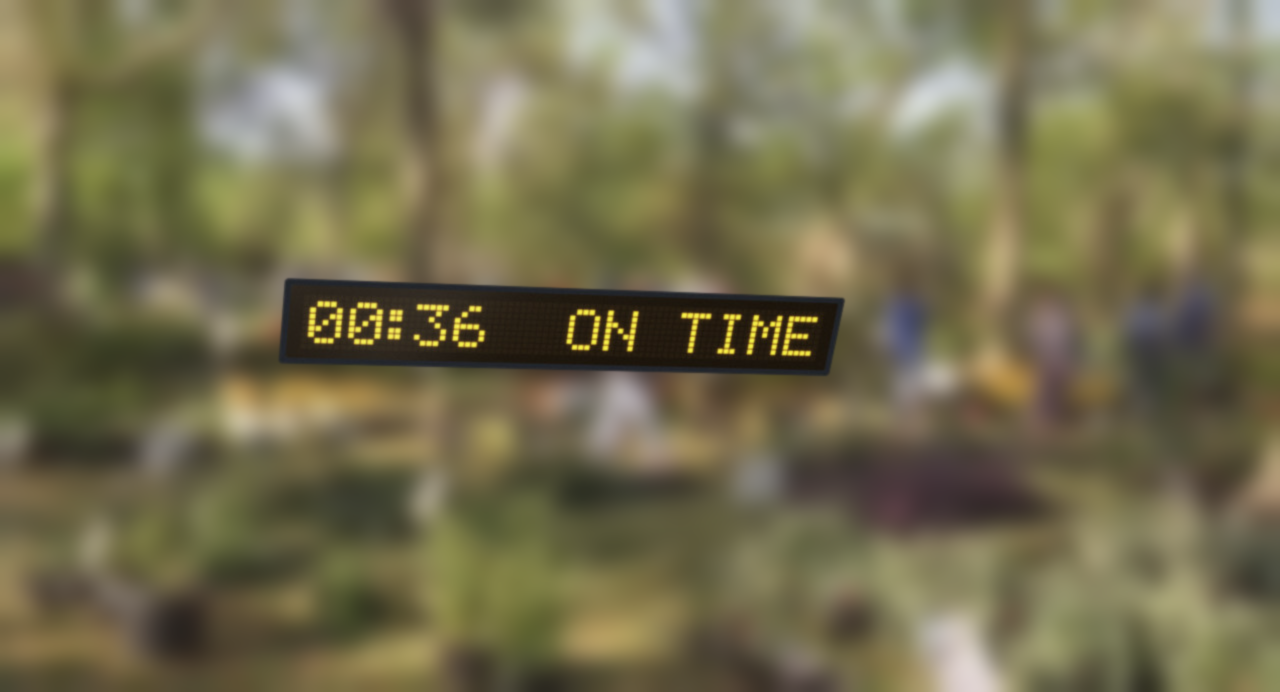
0:36
